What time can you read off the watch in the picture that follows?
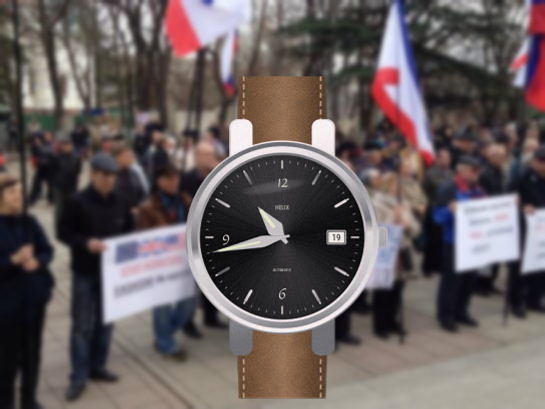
10:43
